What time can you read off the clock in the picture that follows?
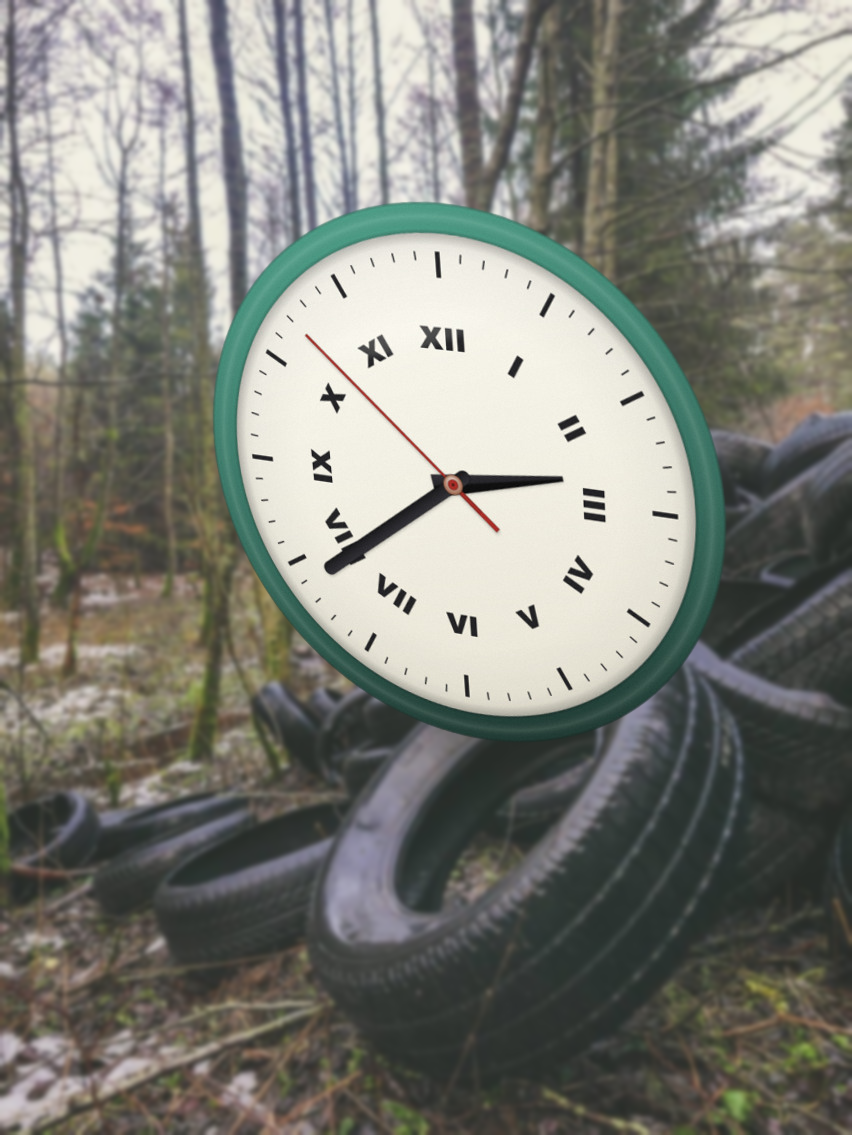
2:38:52
